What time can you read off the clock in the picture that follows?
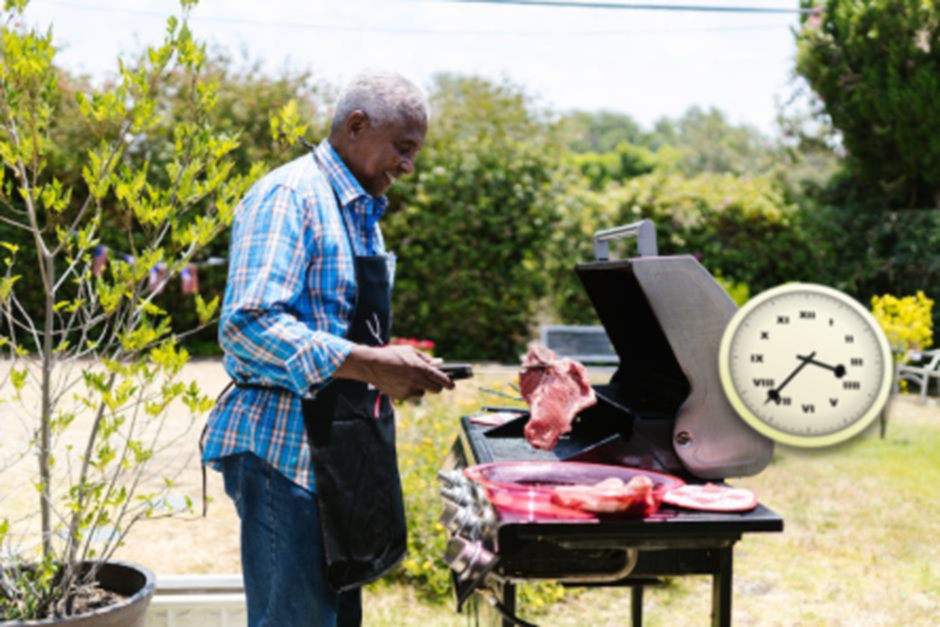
3:37
